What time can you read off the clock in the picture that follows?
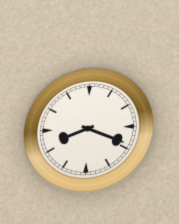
8:19
